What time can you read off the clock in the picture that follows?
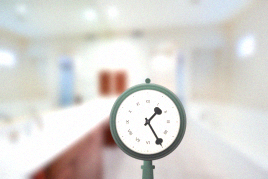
1:25
